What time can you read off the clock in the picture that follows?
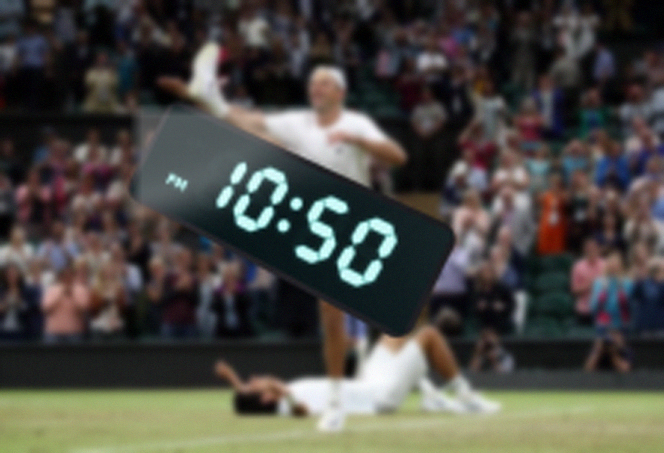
10:50
